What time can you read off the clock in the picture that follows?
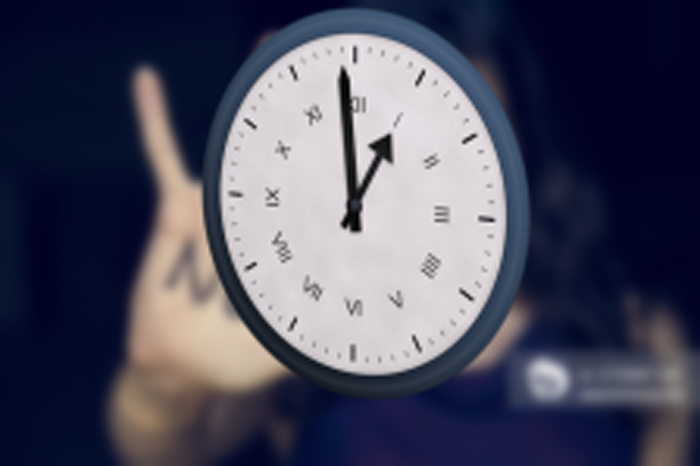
12:59
